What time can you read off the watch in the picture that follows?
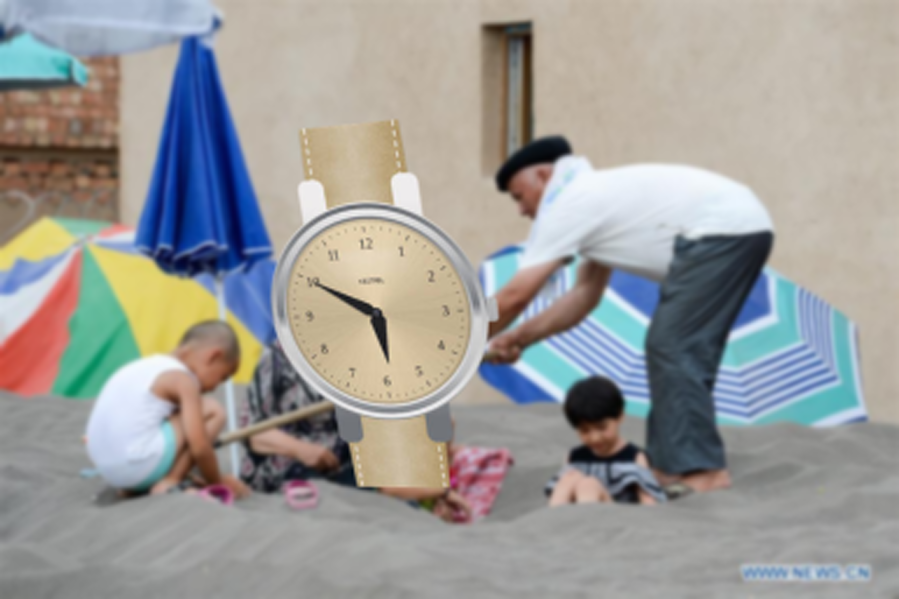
5:50
